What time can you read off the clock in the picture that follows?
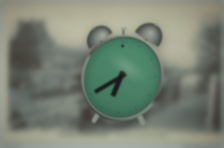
6:40
